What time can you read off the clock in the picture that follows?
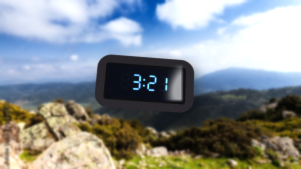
3:21
